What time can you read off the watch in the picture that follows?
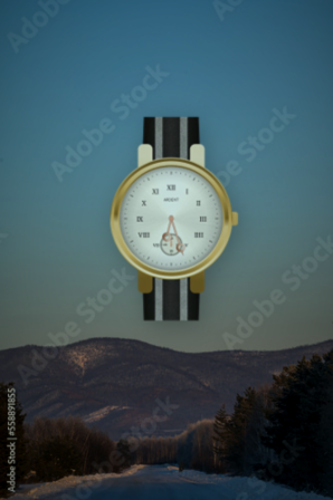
6:27
